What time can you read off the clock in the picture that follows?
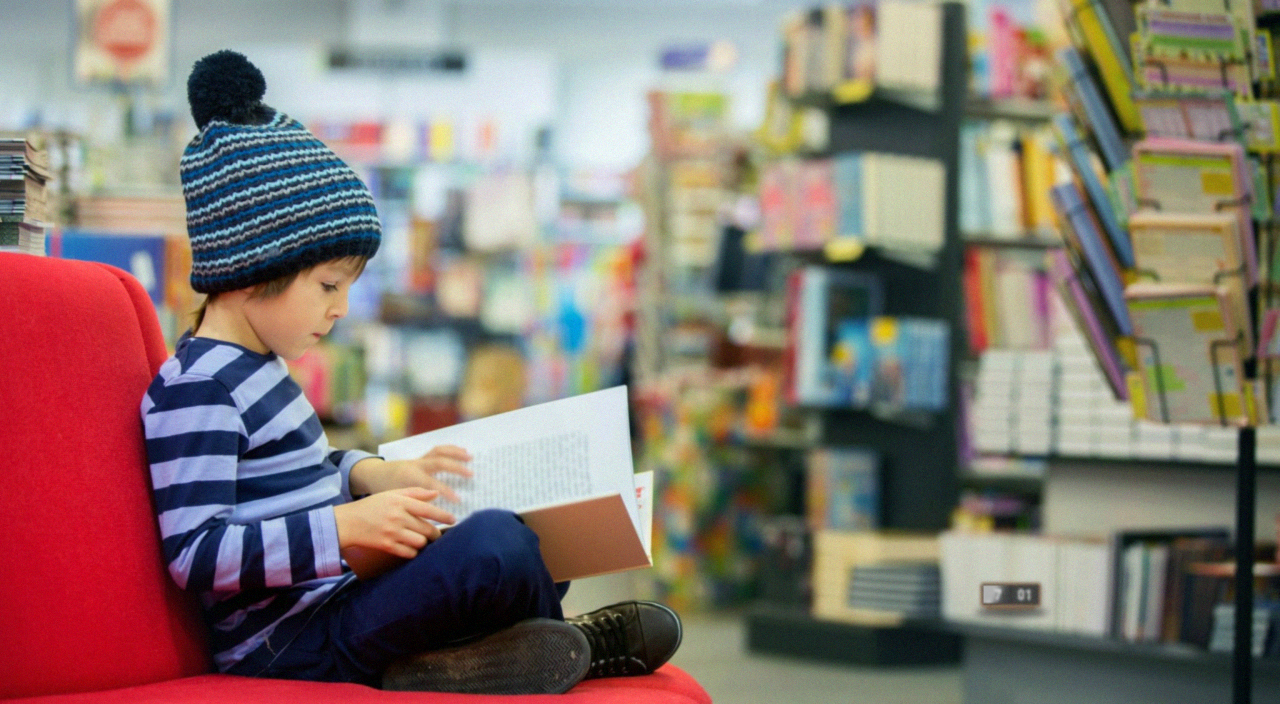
7:01
